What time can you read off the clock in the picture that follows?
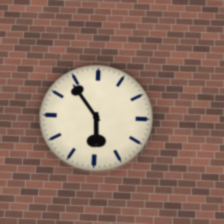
5:54
